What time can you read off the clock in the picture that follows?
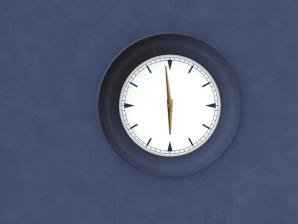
5:59
